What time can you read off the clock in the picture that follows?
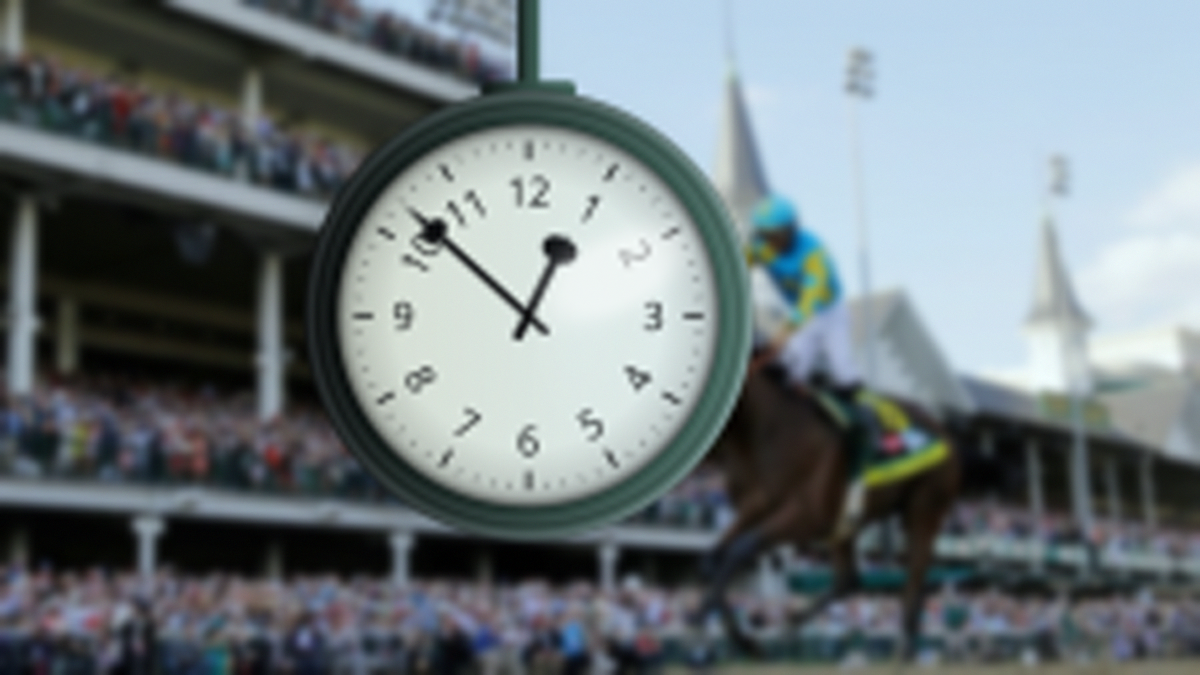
12:52
